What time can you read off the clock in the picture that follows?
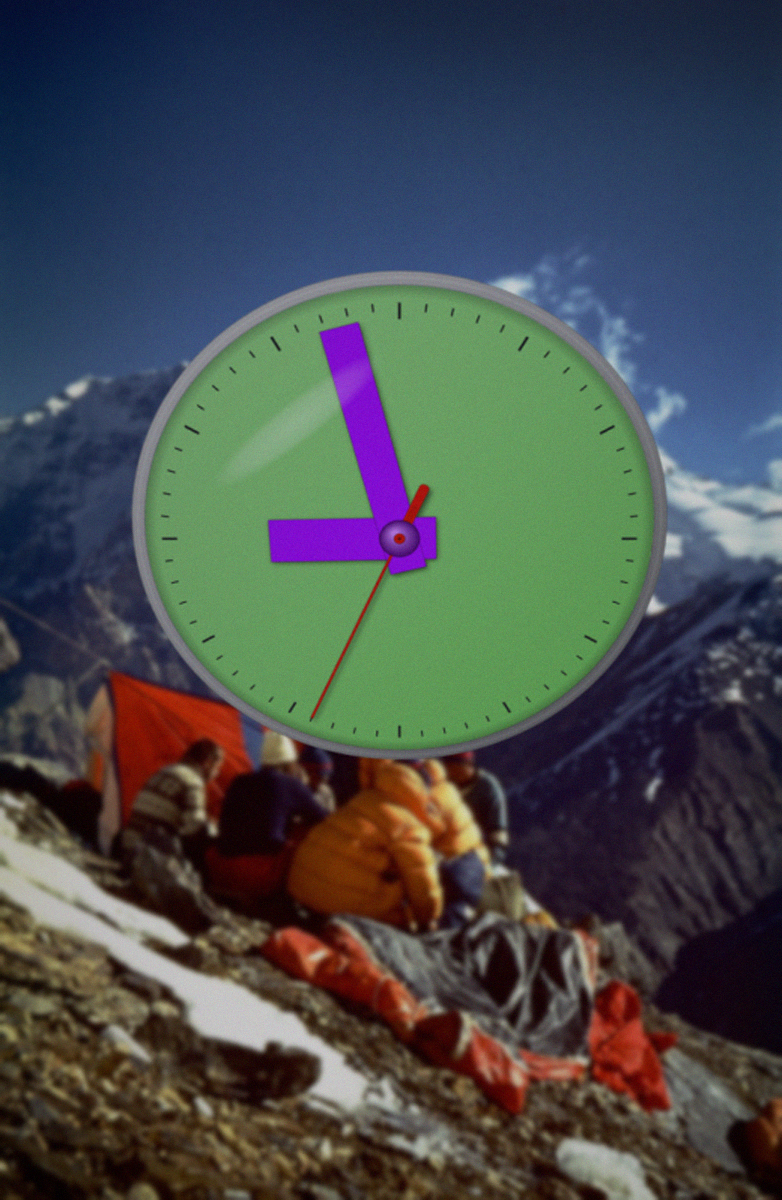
8:57:34
